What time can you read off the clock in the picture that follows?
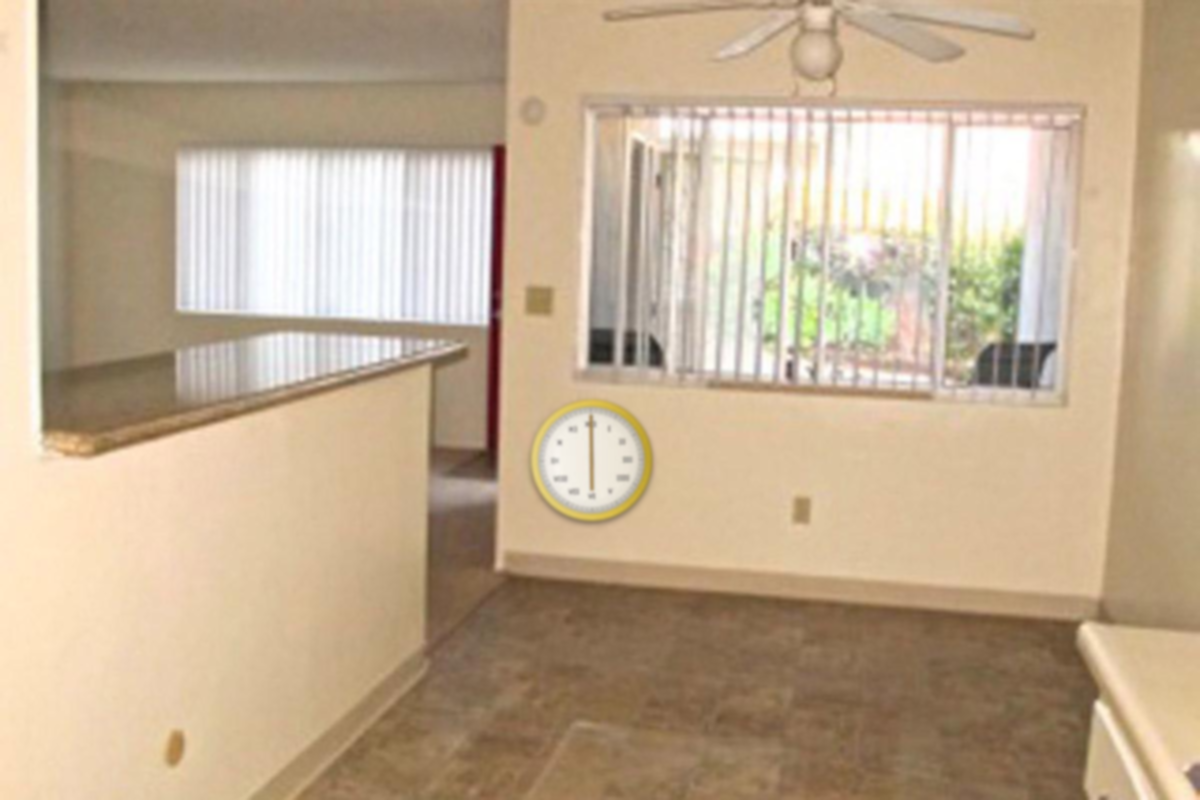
6:00
